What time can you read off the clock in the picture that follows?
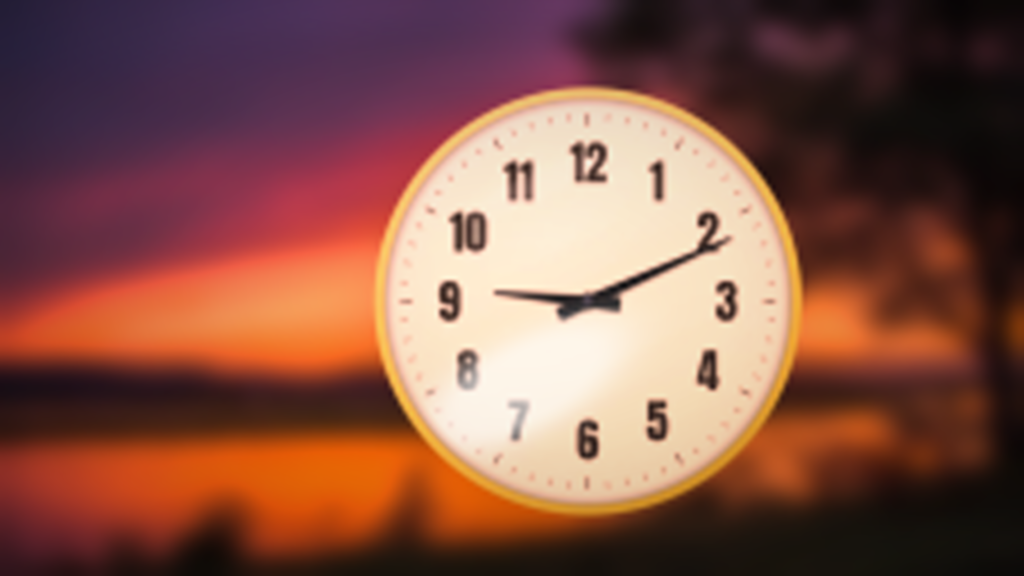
9:11
